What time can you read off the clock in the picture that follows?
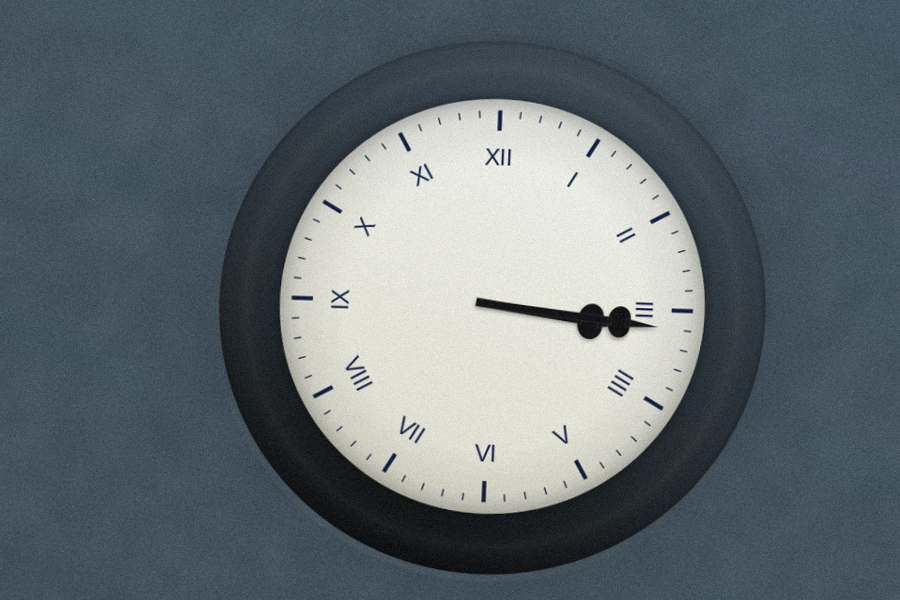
3:16
